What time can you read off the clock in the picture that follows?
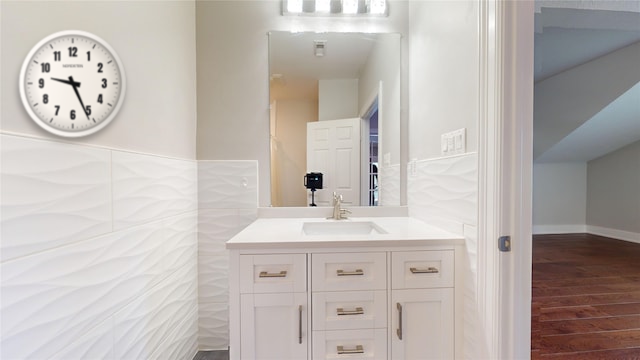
9:26
